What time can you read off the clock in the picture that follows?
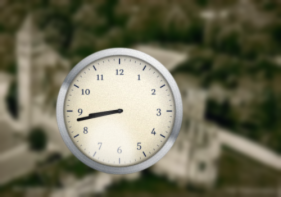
8:43
